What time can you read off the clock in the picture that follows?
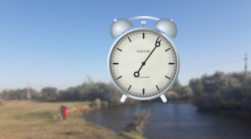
7:06
